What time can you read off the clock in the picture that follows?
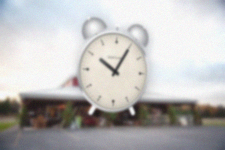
10:05
